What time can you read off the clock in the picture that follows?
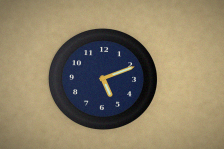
5:11
